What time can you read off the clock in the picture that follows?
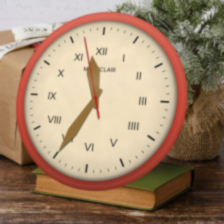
11:34:57
